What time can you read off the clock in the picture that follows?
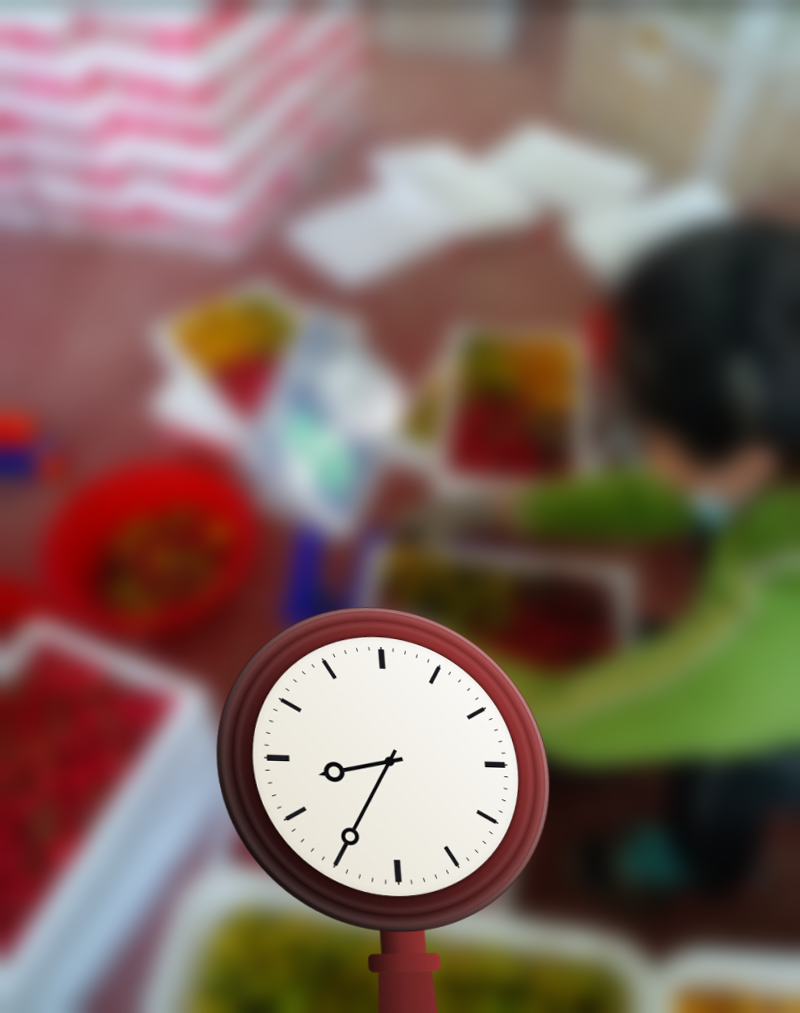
8:35
